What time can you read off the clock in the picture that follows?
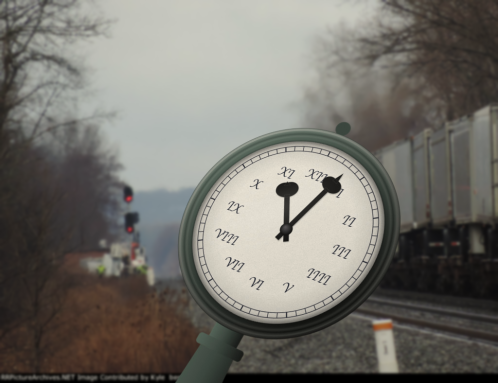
11:03
